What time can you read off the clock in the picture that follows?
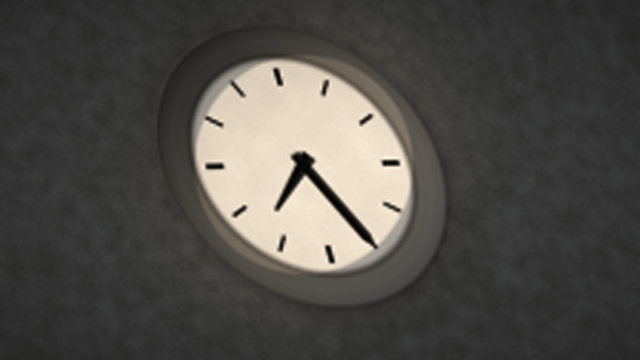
7:25
